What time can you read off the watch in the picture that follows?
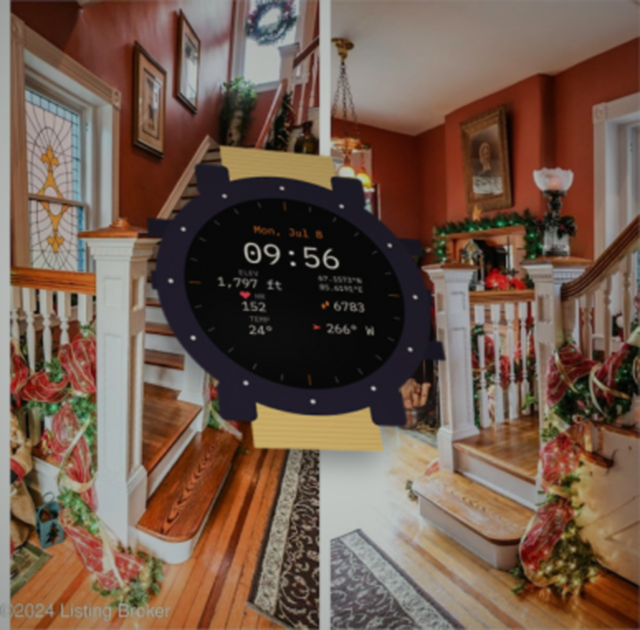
9:56
